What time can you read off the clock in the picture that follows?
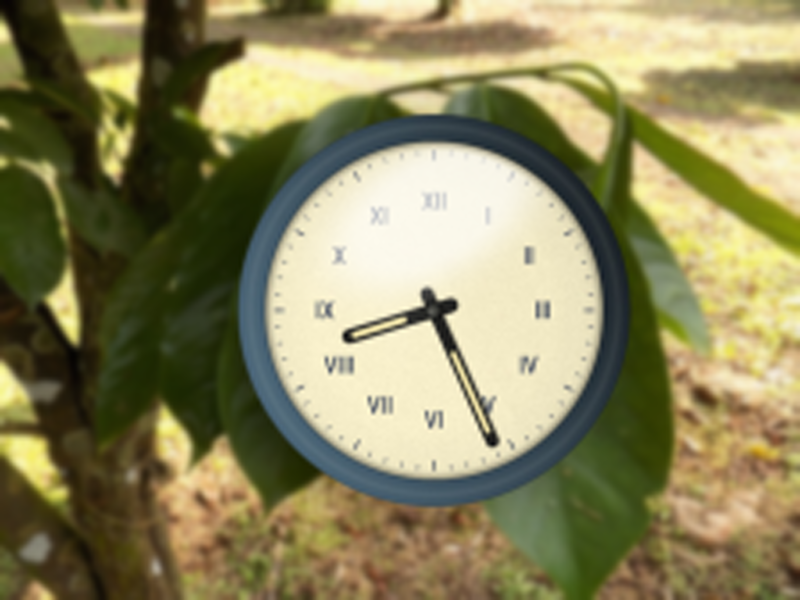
8:26
